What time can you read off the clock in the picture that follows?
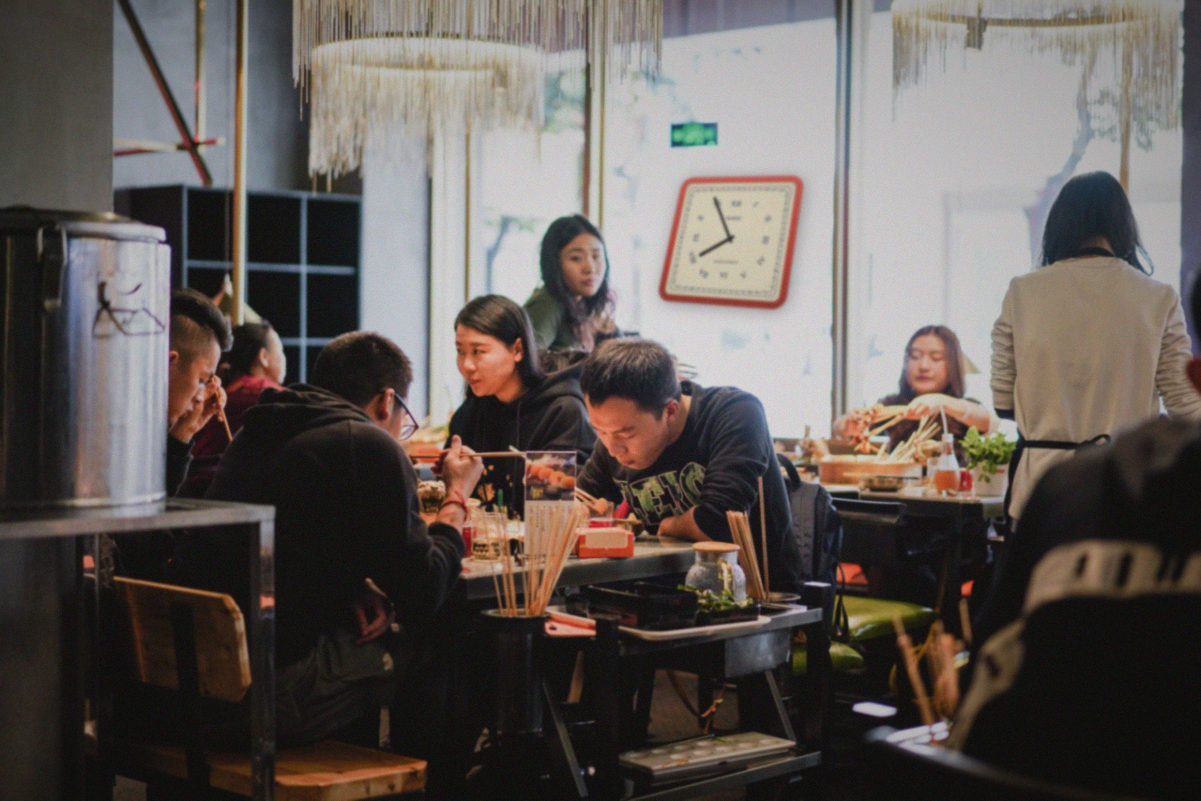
7:55
